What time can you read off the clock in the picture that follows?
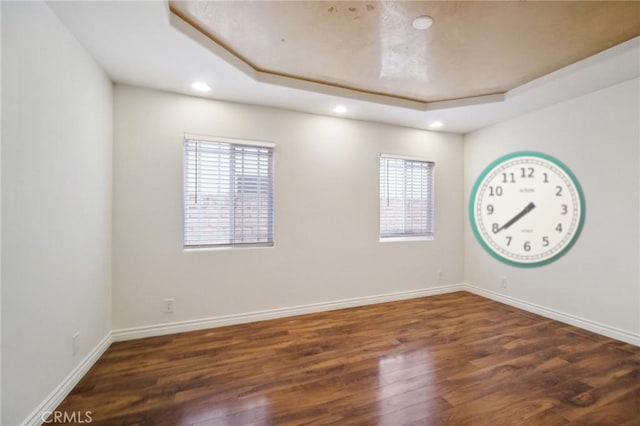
7:39
